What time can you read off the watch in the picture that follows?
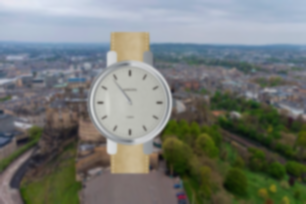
10:54
